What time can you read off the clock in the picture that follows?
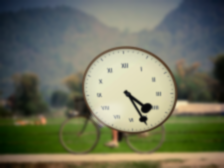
4:26
